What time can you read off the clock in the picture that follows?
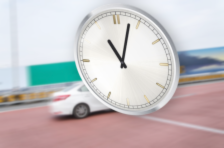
11:03
